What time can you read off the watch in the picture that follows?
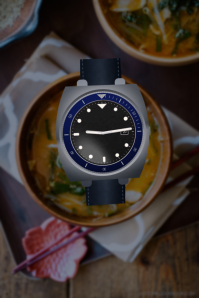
9:14
